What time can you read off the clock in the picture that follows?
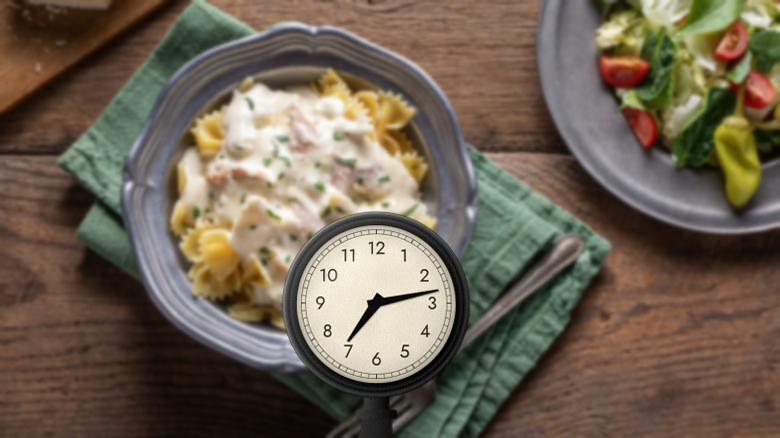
7:13
